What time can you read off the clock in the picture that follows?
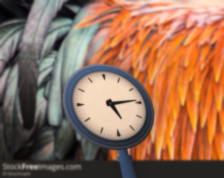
5:14
